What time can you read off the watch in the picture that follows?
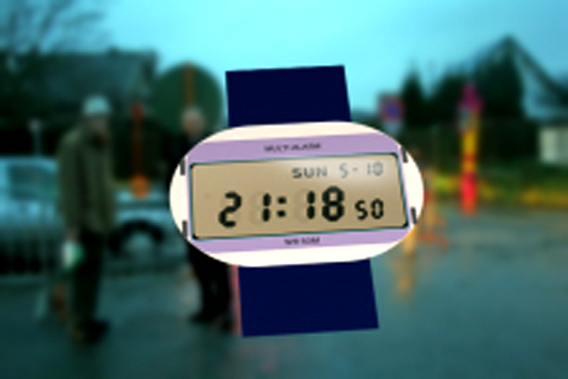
21:18:50
